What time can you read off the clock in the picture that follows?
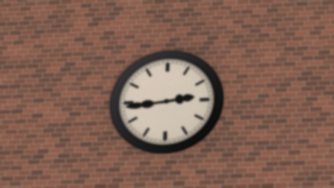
2:44
